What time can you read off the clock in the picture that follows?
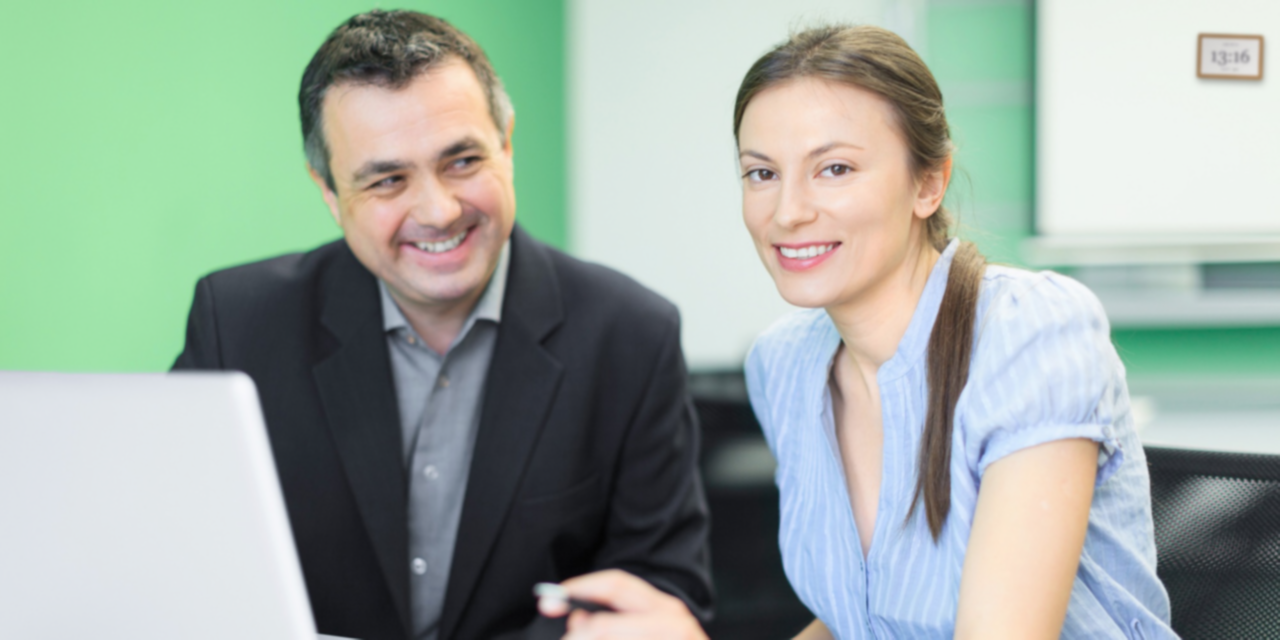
13:16
